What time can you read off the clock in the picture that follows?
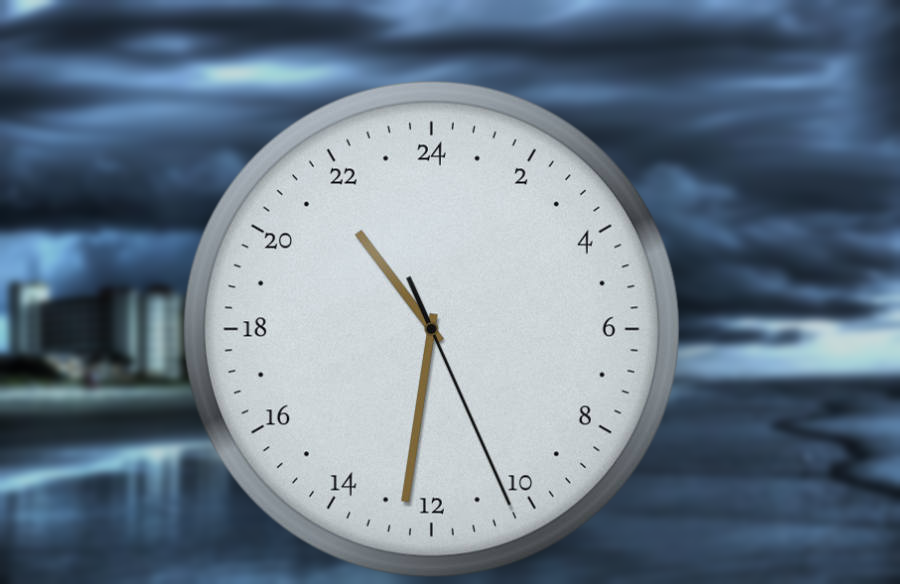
21:31:26
